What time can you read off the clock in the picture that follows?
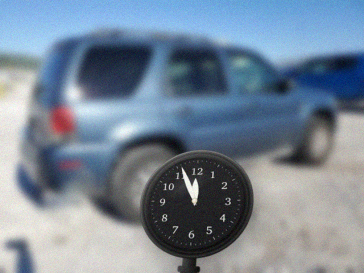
11:56
